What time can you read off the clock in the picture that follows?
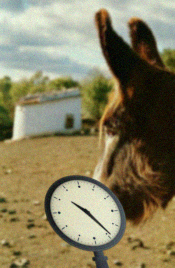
10:24
